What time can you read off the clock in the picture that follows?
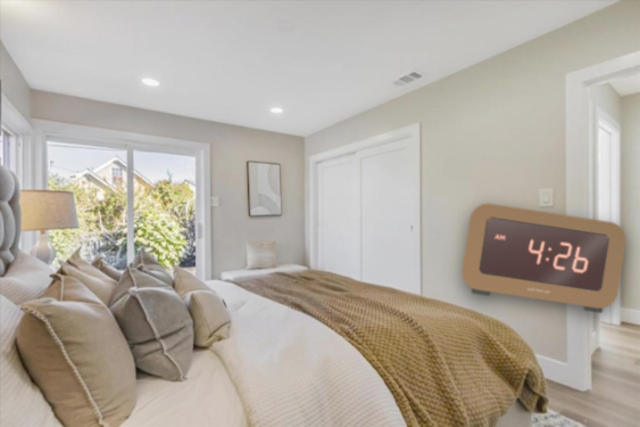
4:26
